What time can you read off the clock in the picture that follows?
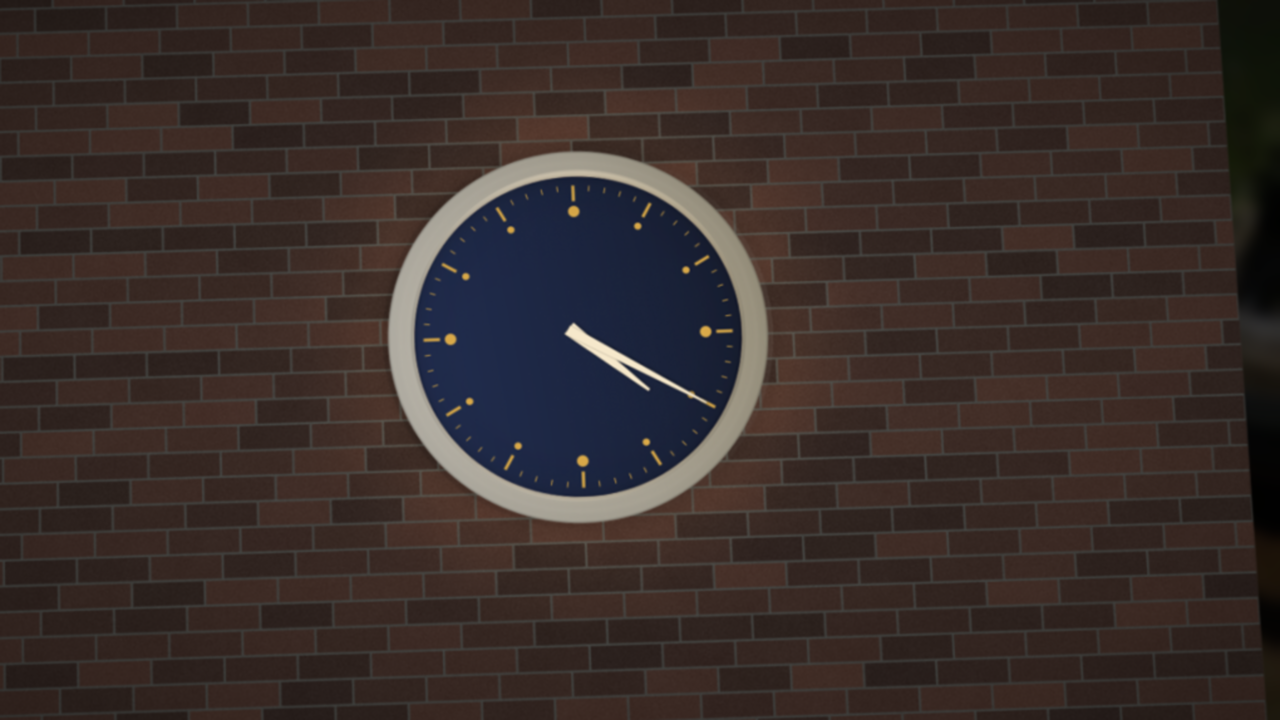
4:20
